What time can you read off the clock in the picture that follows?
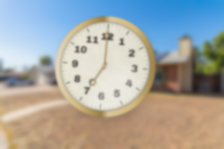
7:00
